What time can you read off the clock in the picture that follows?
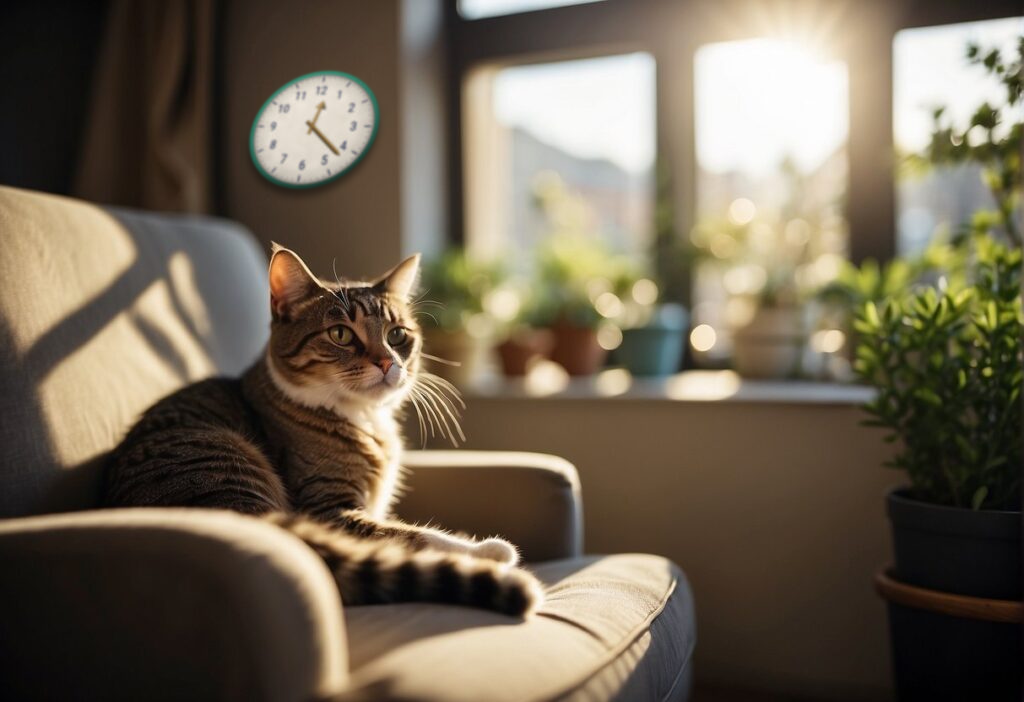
12:22
